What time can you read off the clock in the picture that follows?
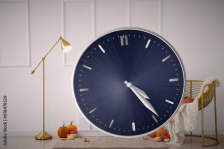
4:24
